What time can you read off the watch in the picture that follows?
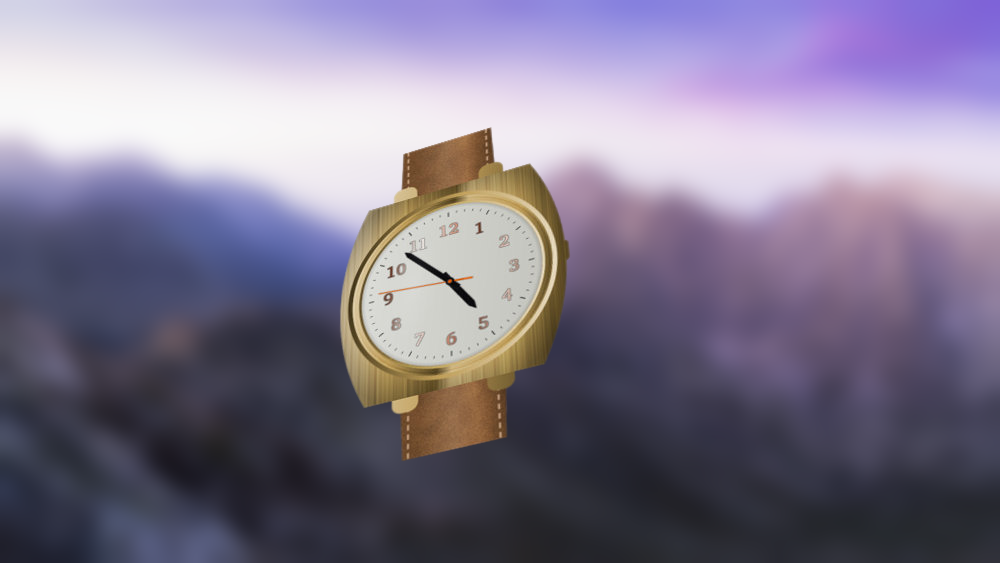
4:52:46
